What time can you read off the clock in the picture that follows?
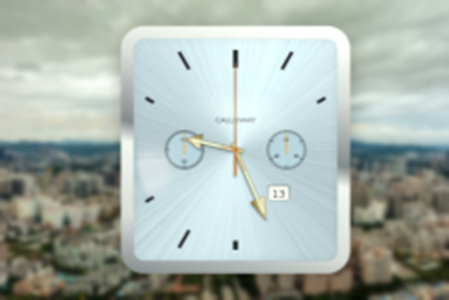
9:26
